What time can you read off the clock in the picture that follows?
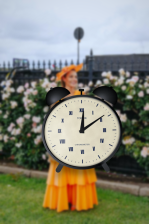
12:09
